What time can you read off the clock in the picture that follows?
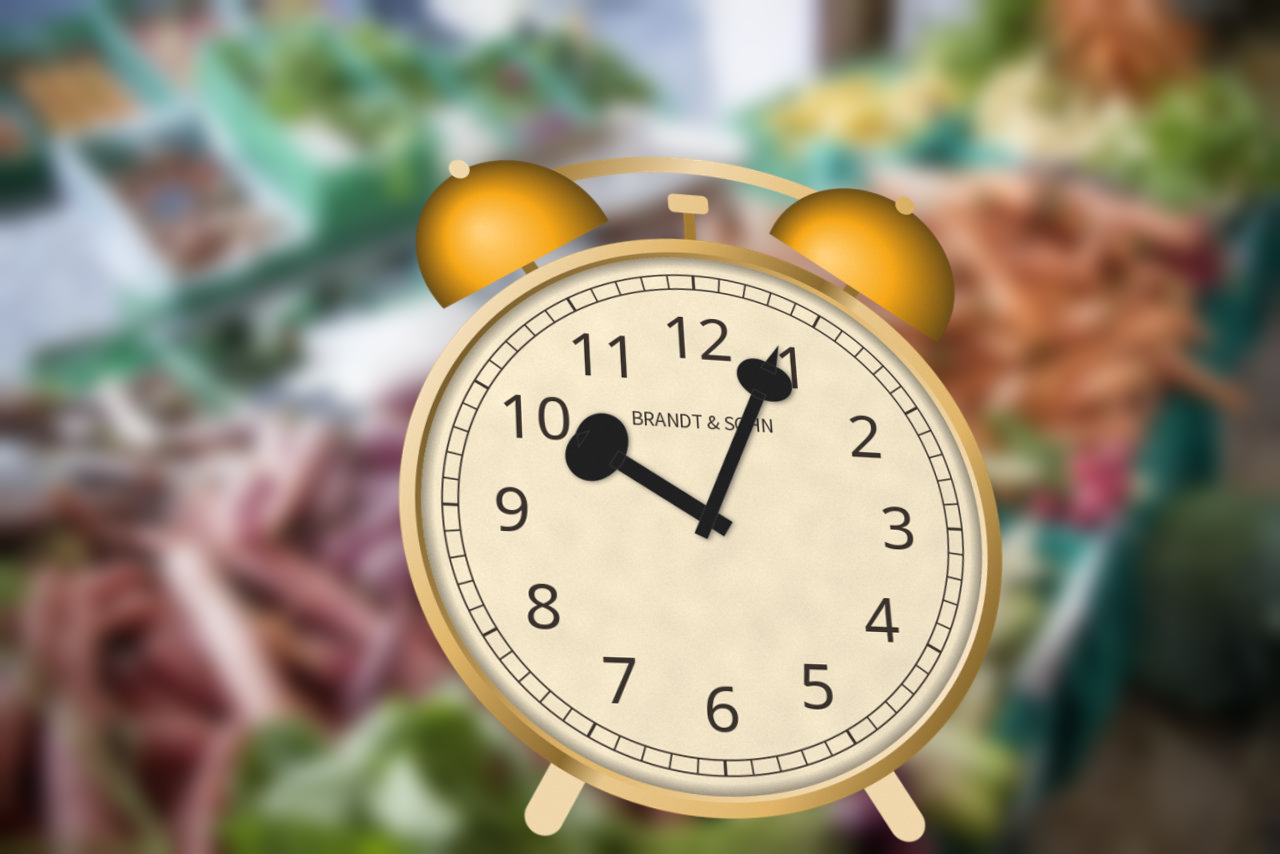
10:04
